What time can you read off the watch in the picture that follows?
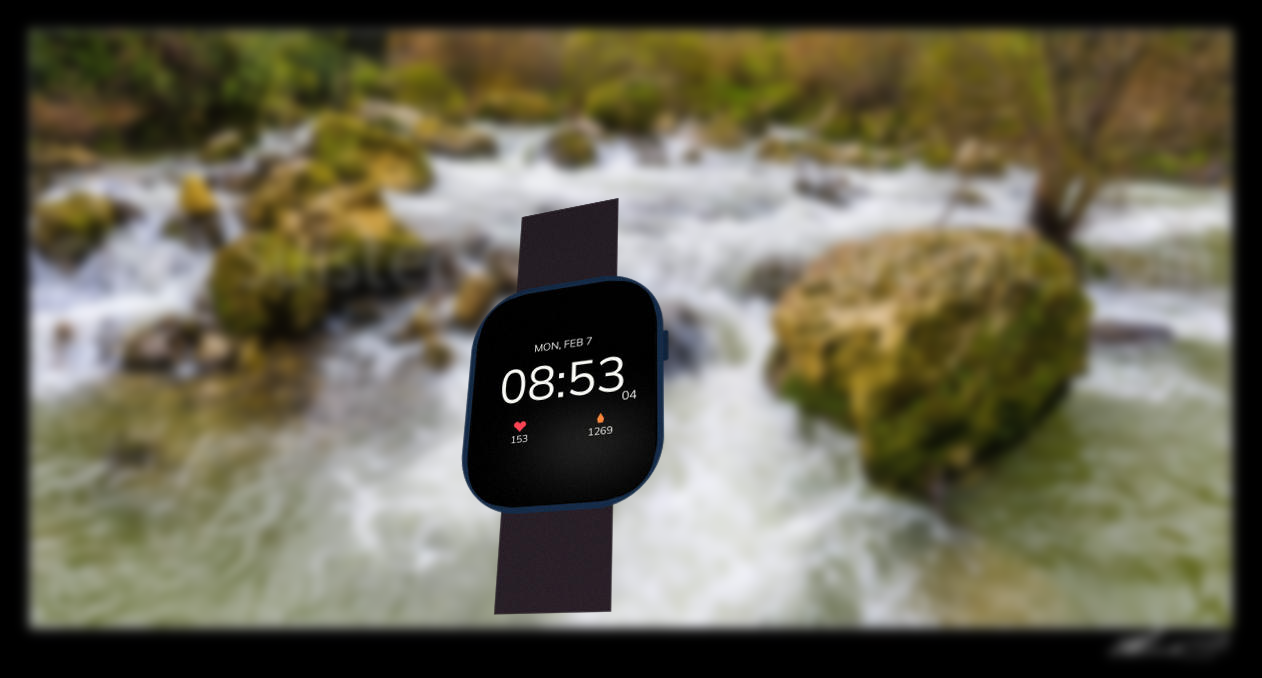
8:53:04
